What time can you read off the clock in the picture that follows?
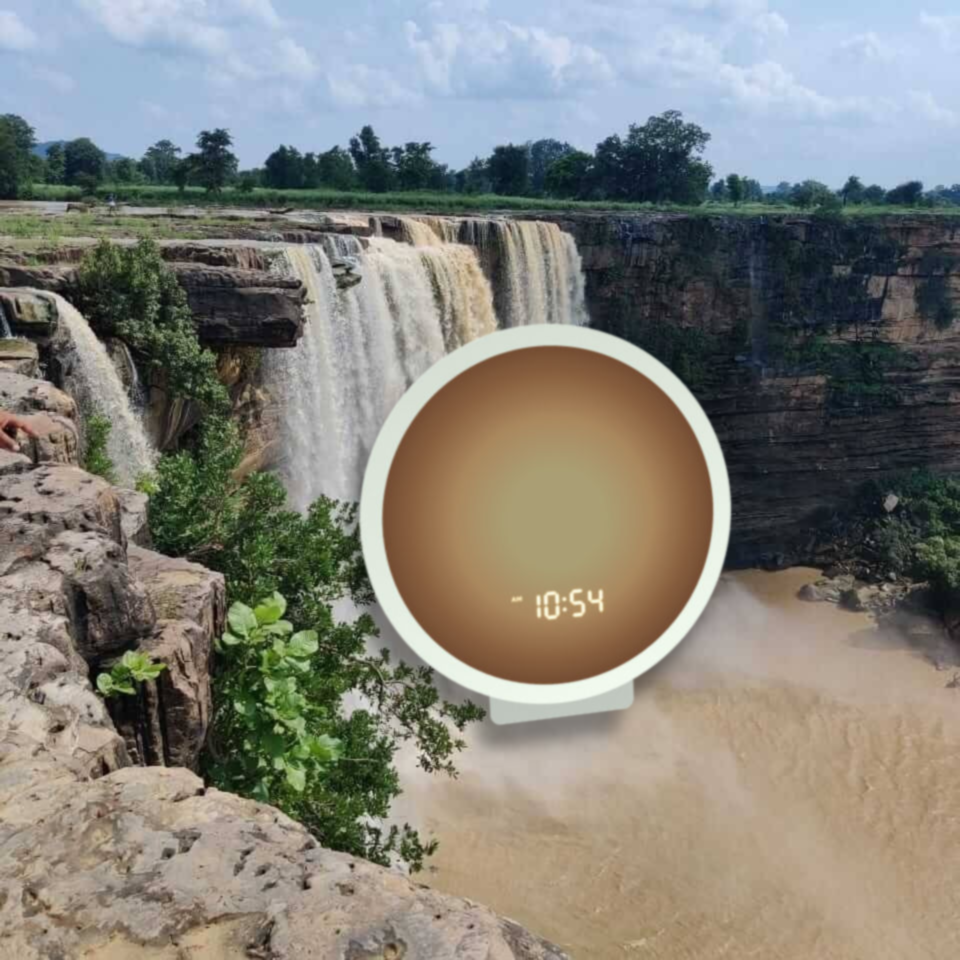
10:54
